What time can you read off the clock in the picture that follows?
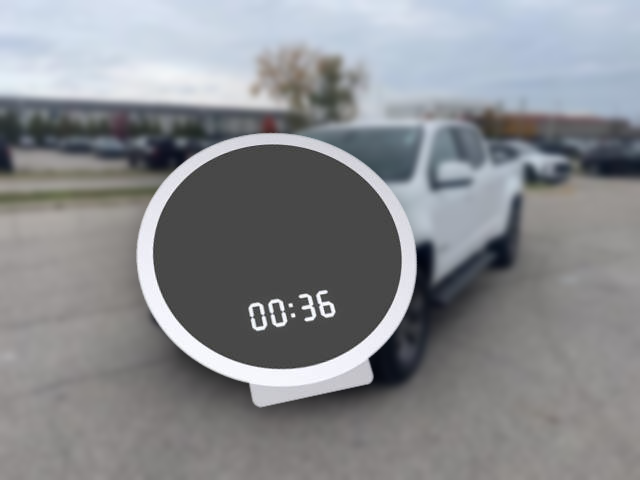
0:36
